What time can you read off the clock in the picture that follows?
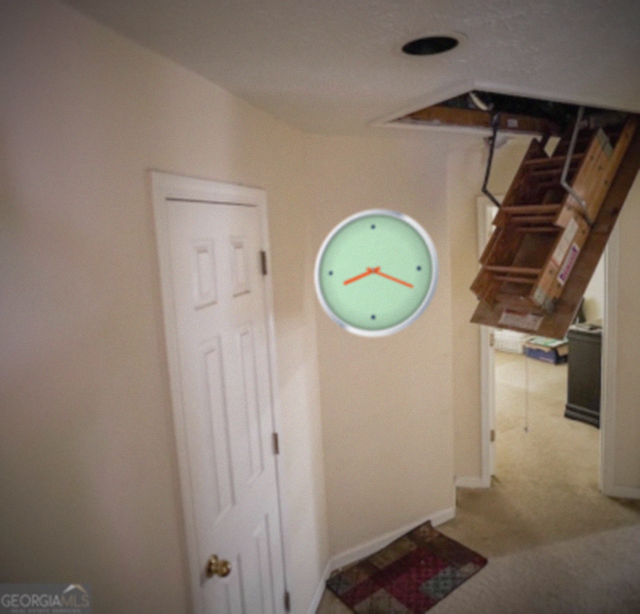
8:19
